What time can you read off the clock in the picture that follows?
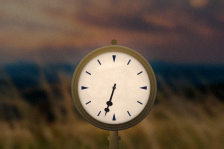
6:33
